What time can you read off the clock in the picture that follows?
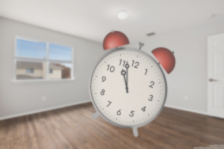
10:57
